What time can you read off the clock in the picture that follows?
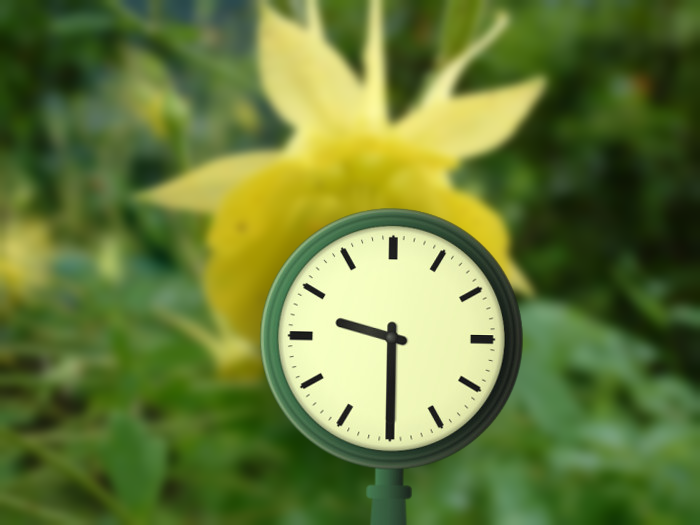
9:30
